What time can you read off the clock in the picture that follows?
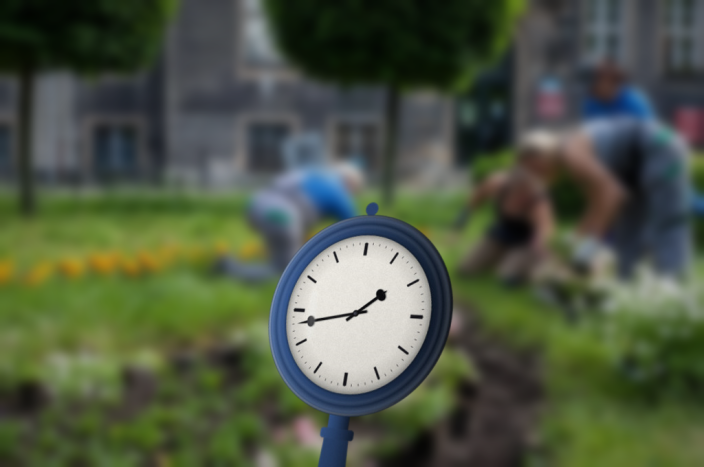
1:43
